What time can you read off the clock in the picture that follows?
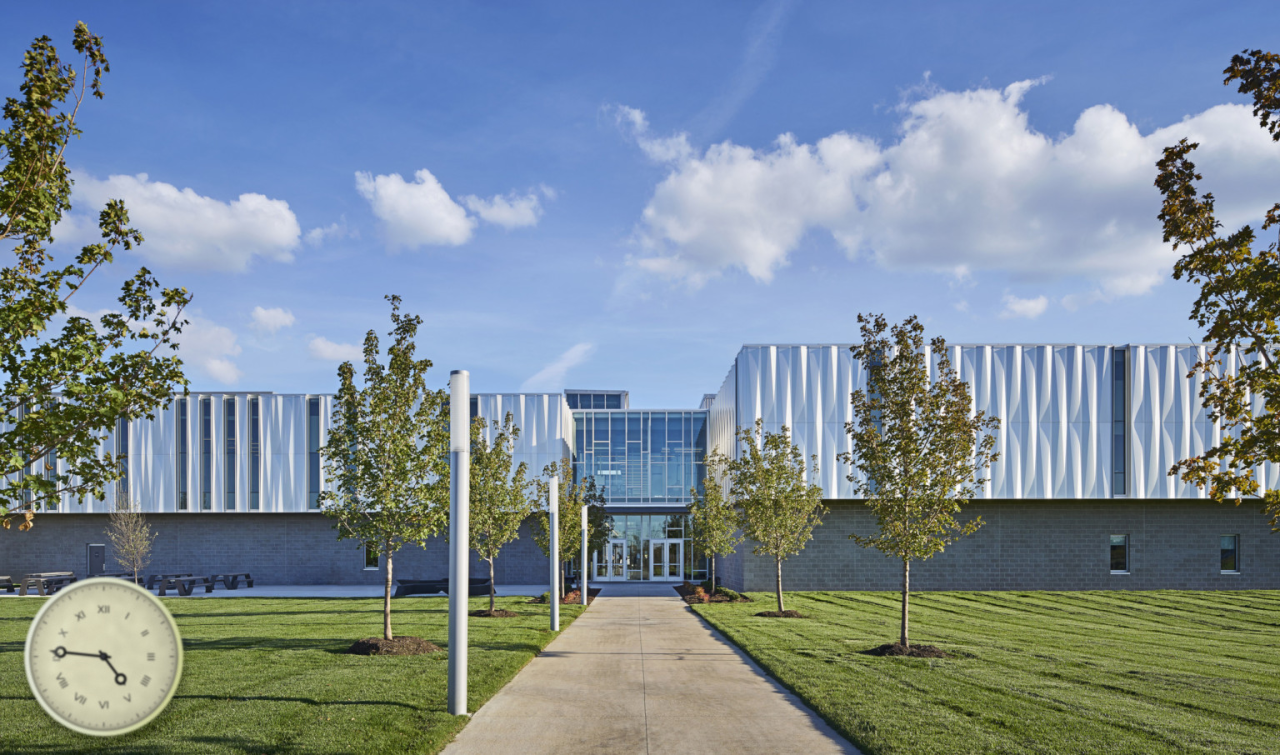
4:46
